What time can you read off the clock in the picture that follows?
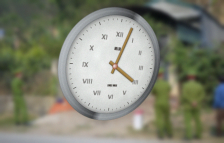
4:03
